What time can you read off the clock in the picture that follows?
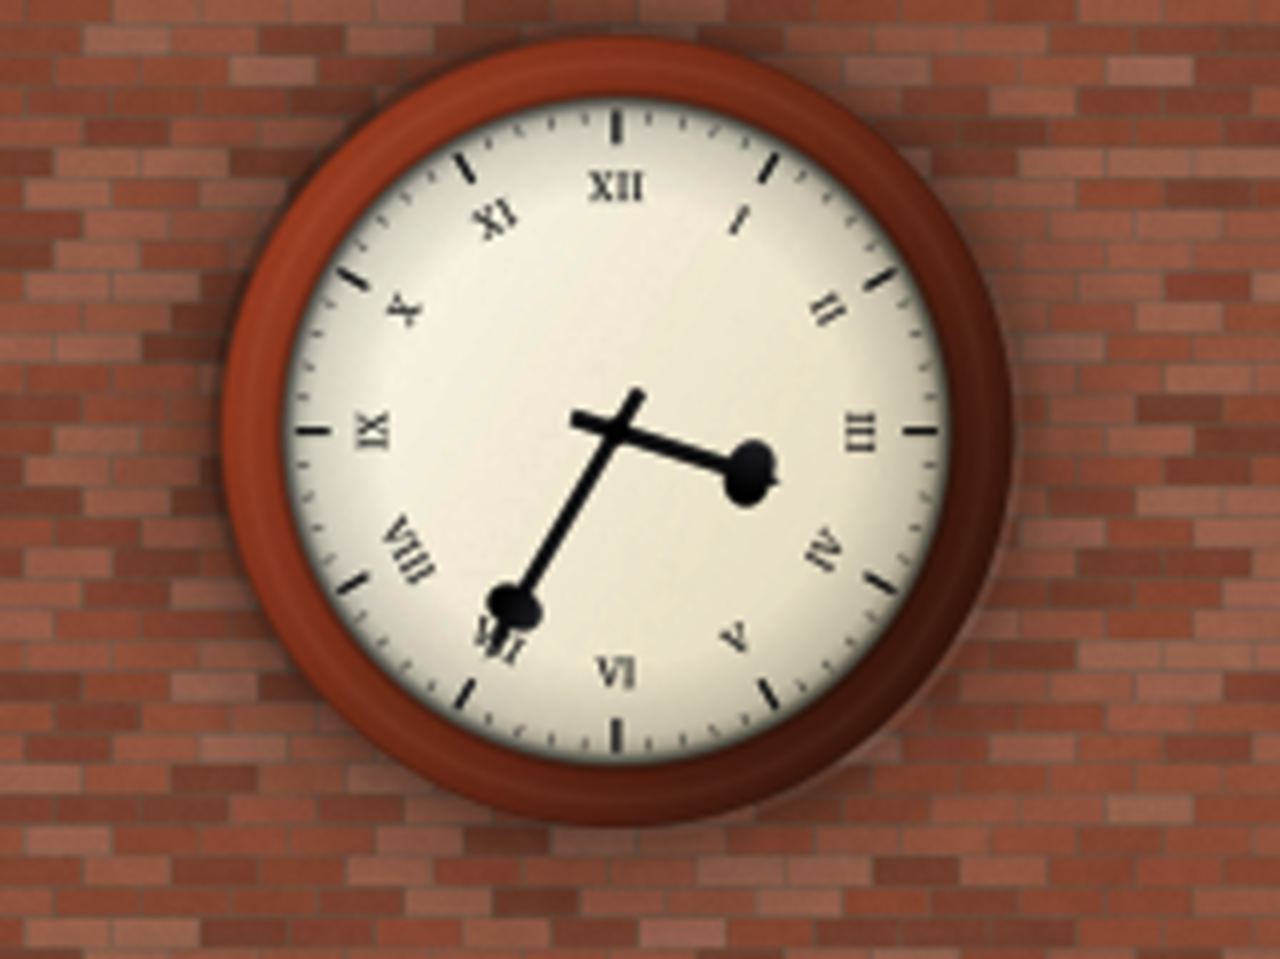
3:35
